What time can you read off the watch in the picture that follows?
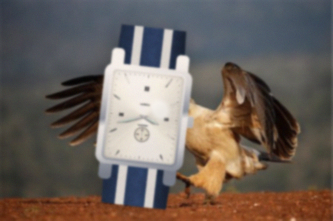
3:42
